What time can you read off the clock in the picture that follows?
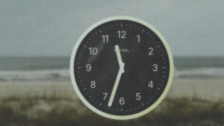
11:33
